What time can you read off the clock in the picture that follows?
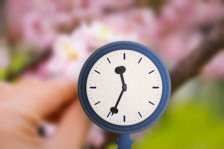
11:34
